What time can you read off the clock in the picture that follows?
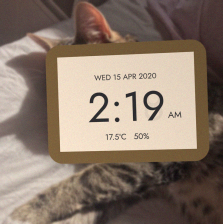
2:19
